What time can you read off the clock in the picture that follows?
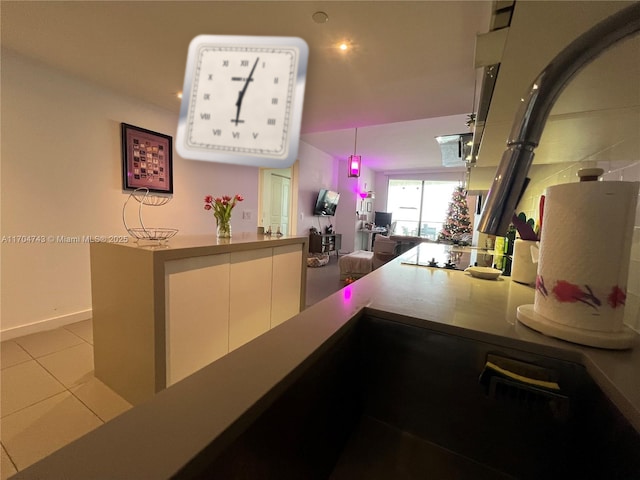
6:03
